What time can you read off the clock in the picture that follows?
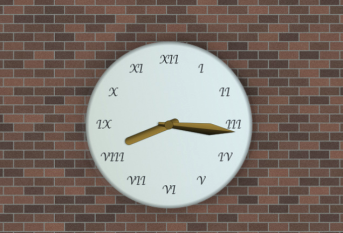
8:16
